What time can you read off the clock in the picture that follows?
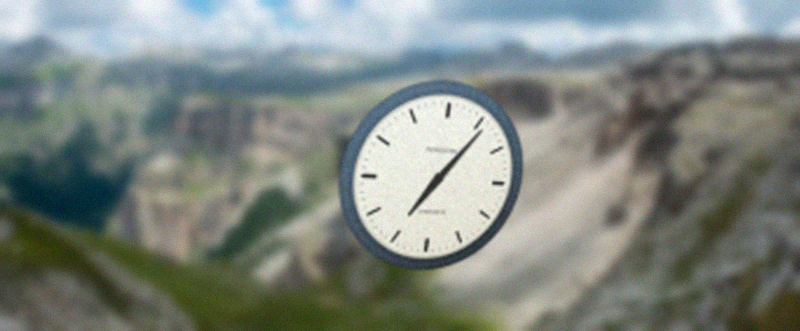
7:06
